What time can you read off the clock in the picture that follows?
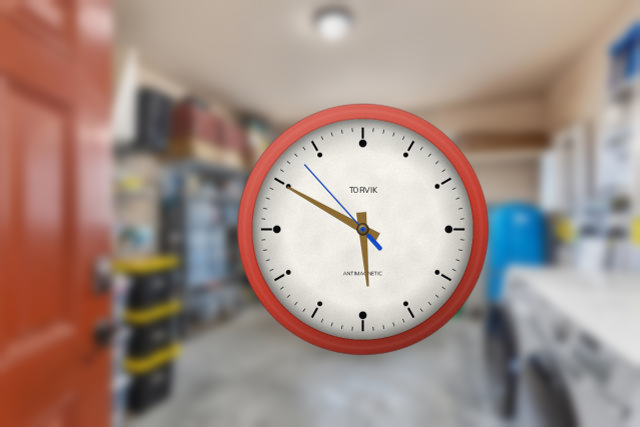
5:49:53
